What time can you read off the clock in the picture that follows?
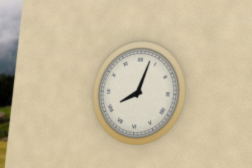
8:03
